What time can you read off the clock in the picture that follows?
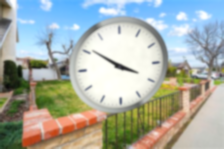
3:51
